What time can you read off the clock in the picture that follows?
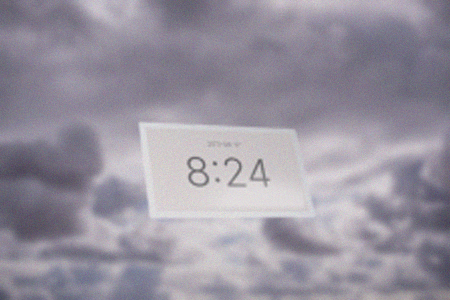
8:24
